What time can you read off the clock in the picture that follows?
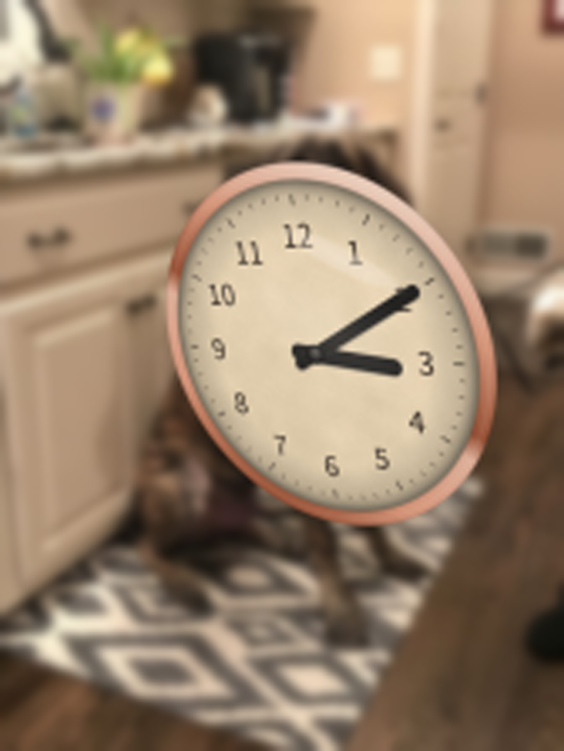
3:10
